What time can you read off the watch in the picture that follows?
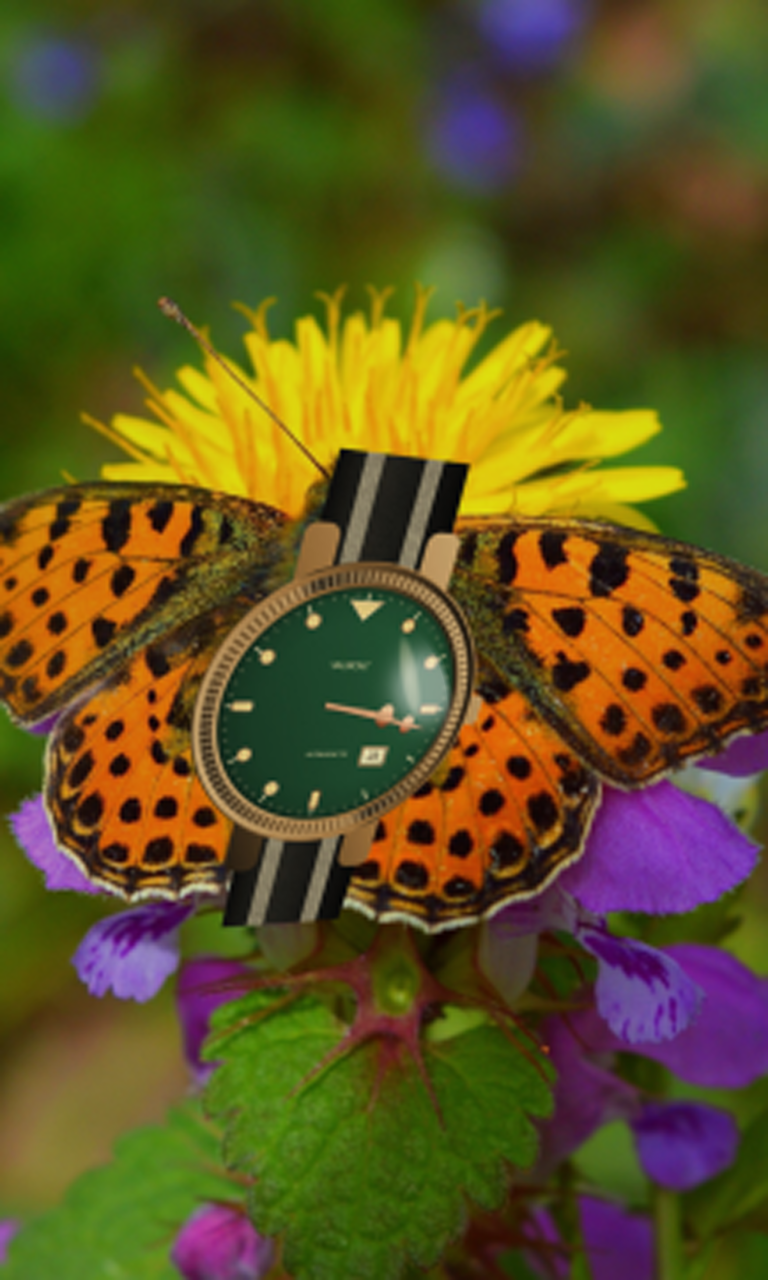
3:17
